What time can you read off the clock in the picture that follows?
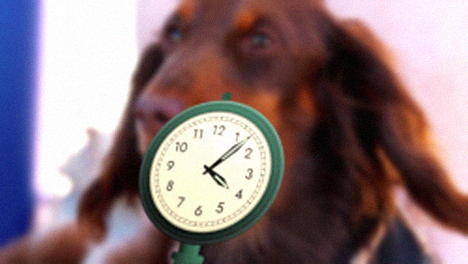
4:07
